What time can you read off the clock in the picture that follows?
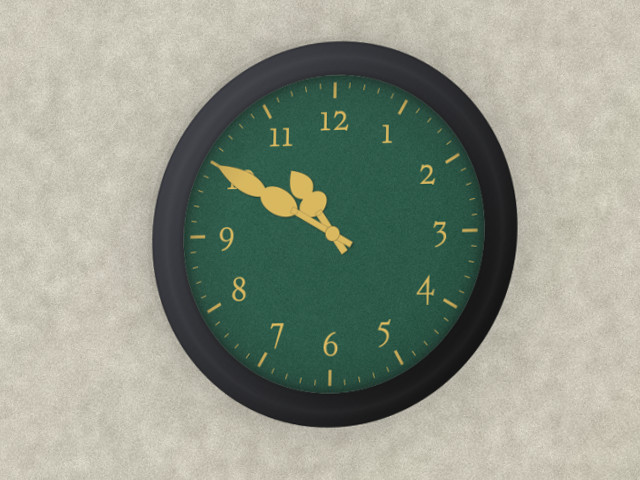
10:50
